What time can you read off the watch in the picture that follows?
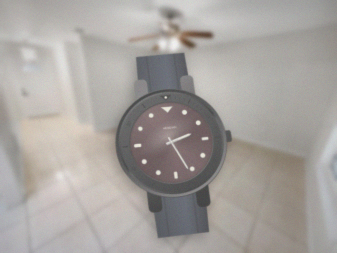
2:26
